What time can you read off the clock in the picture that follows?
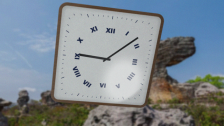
9:08
